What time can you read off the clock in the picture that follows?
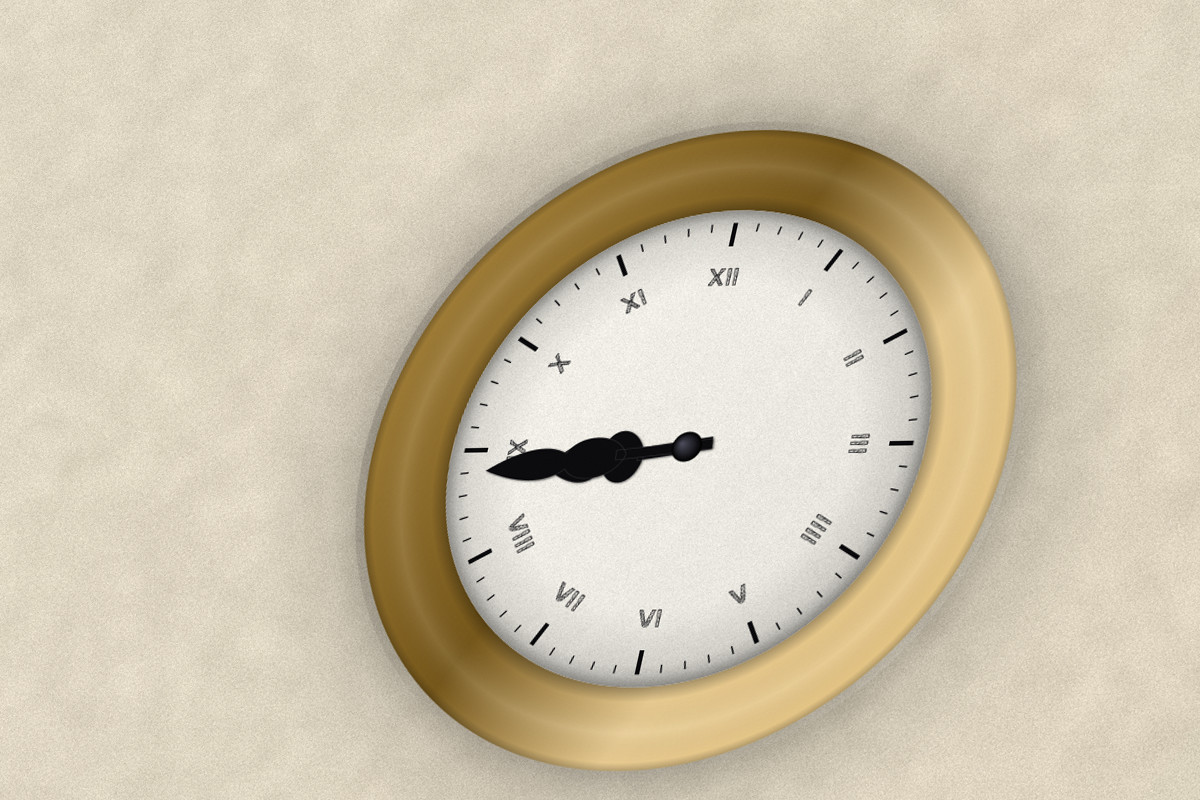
8:44
